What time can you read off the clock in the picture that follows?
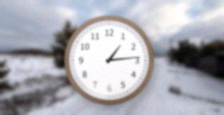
1:14
